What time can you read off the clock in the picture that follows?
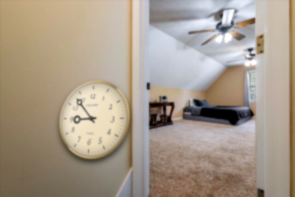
8:53
